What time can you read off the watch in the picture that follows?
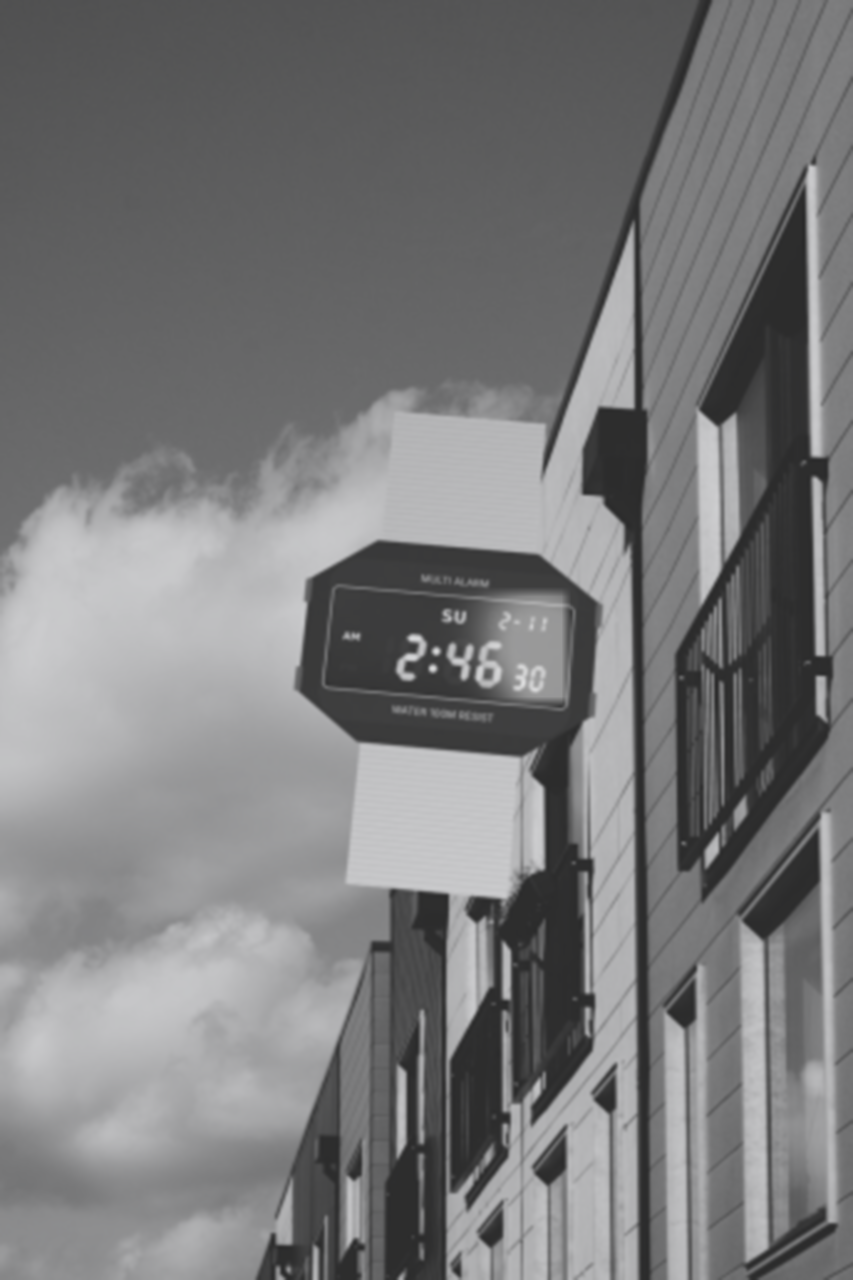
2:46:30
